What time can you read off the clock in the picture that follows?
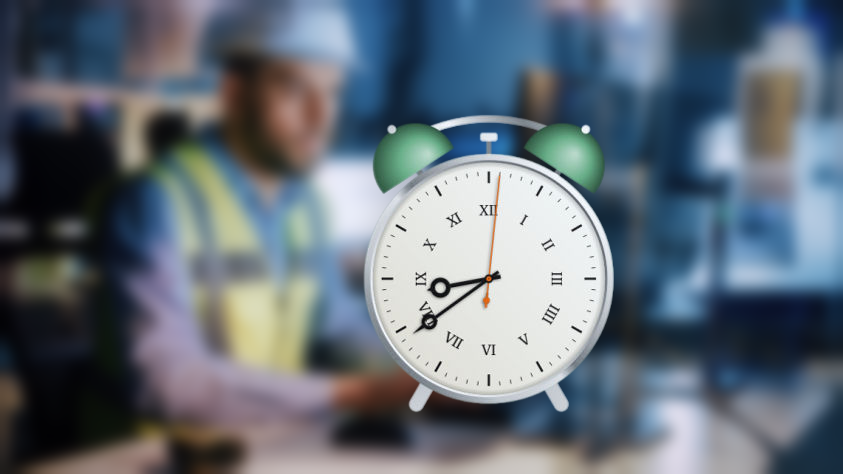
8:39:01
